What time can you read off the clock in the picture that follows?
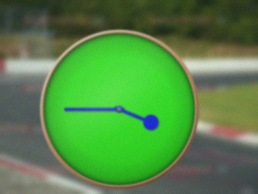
3:45
